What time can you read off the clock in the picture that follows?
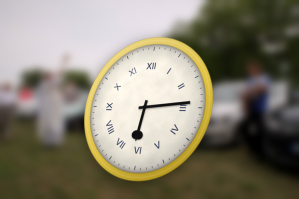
6:14
